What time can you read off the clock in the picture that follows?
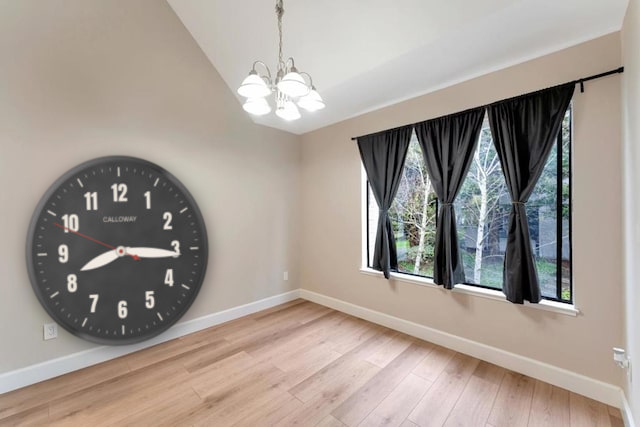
8:15:49
